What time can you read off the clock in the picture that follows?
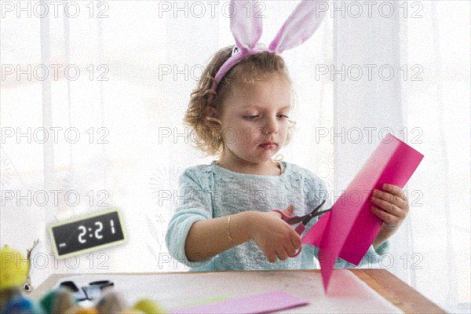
2:21
